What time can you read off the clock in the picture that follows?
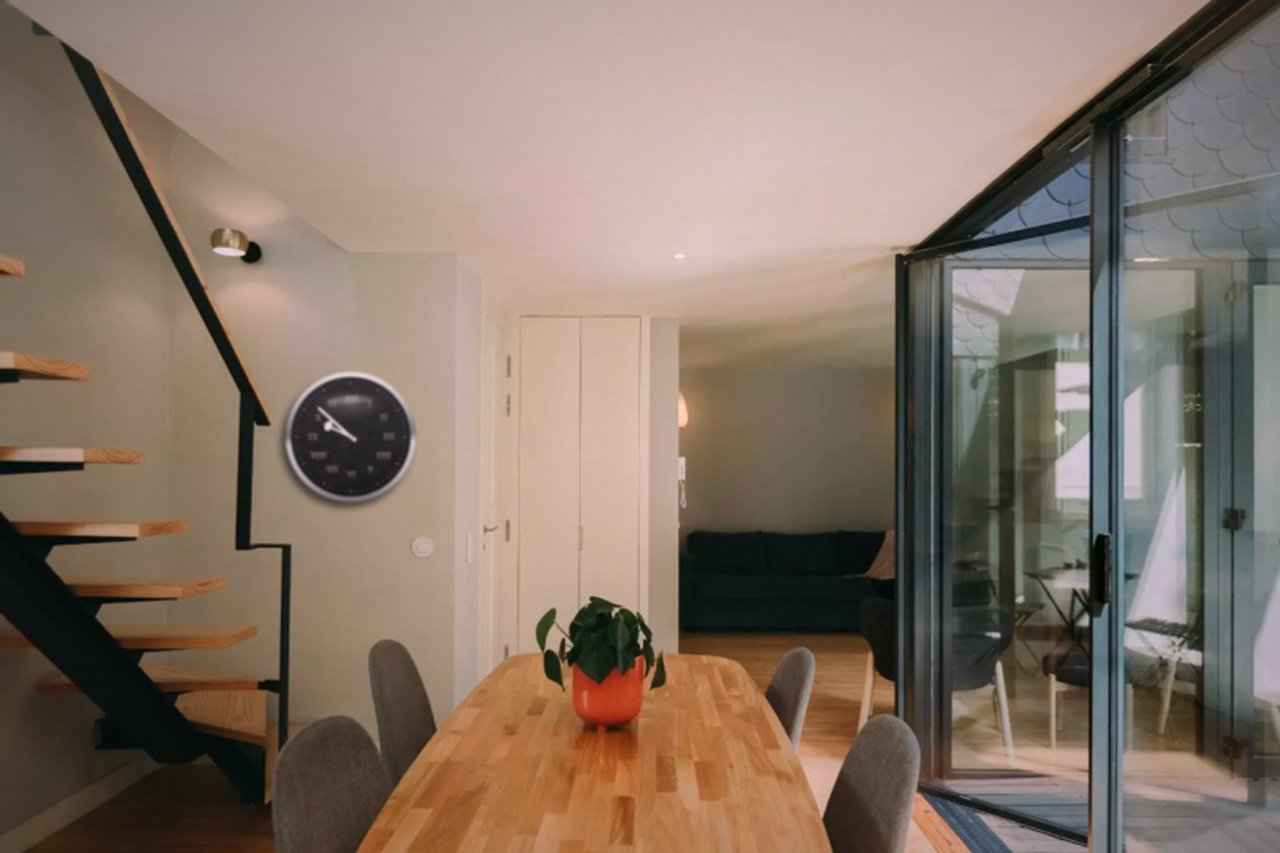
9:52
